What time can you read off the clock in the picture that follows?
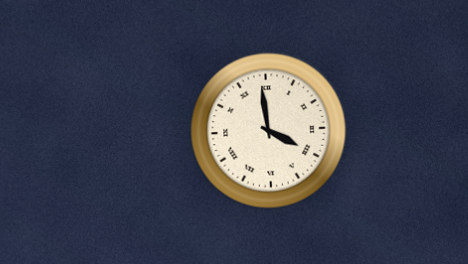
3:59
